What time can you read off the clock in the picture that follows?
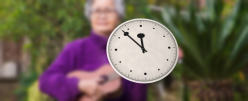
11:53
